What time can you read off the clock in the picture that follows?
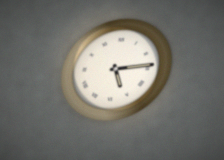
5:14
